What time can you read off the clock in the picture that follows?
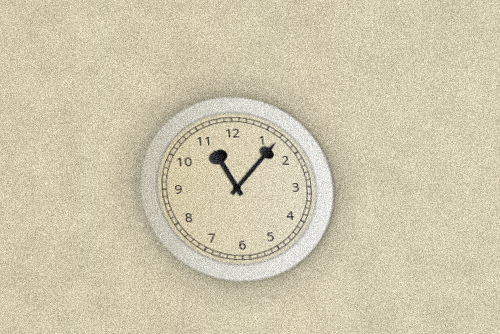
11:07
